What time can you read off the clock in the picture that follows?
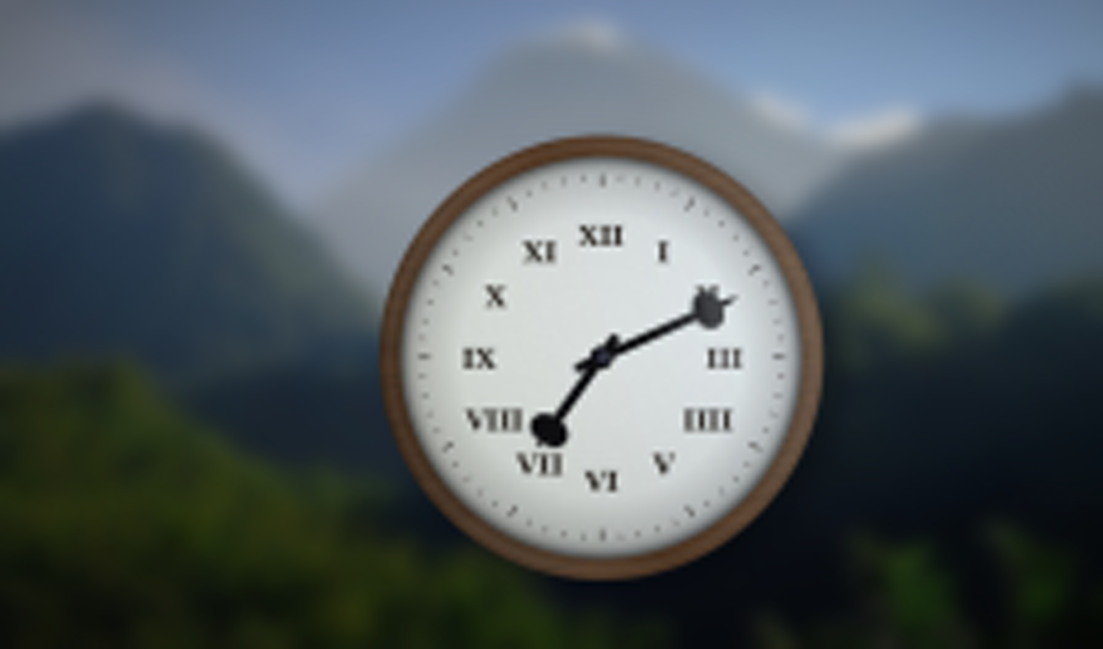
7:11
